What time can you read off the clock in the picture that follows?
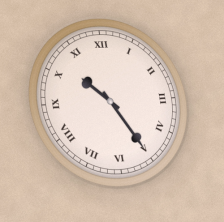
10:25
